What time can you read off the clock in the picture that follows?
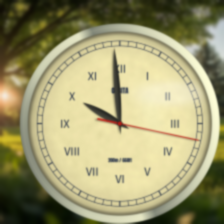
9:59:17
